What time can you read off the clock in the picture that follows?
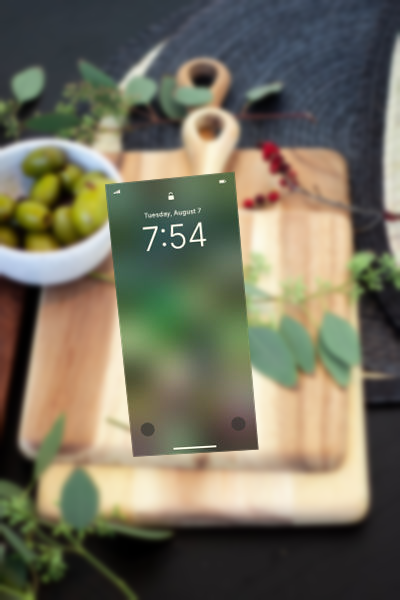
7:54
